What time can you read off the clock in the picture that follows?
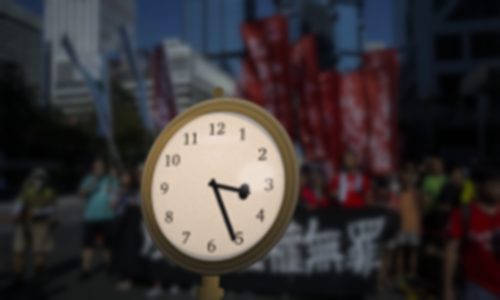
3:26
